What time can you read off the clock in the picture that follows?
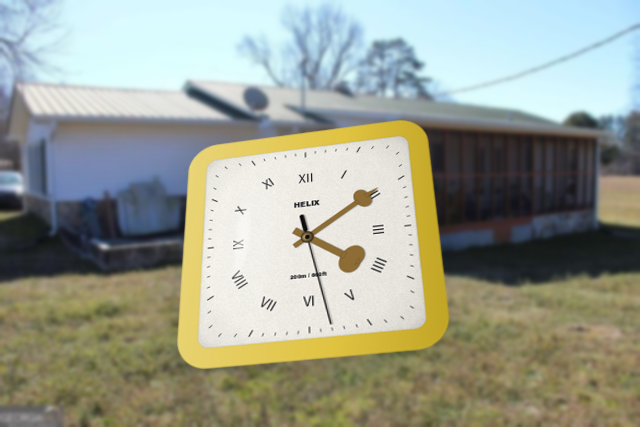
4:09:28
